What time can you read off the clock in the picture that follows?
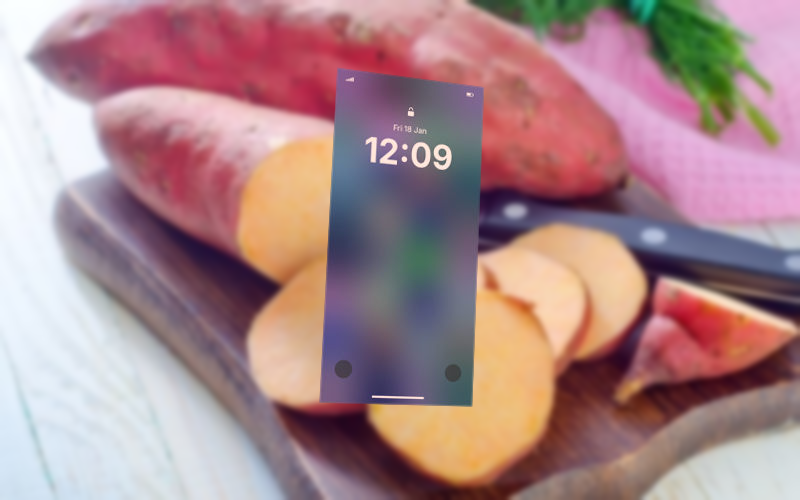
12:09
